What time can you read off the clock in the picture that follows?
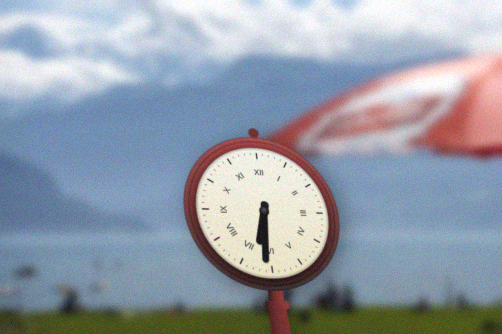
6:31
